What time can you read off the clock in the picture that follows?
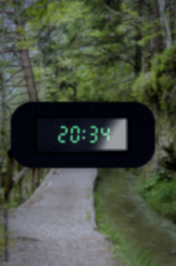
20:34
